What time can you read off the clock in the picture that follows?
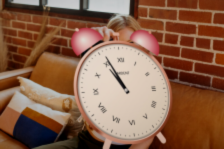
10:56
